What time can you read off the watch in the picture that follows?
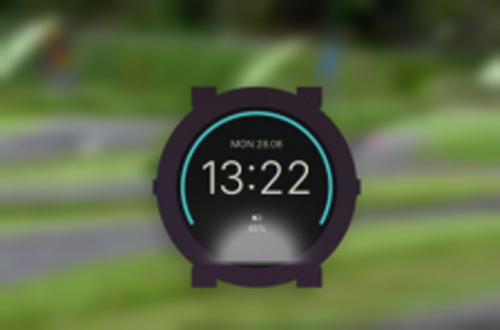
13:22
